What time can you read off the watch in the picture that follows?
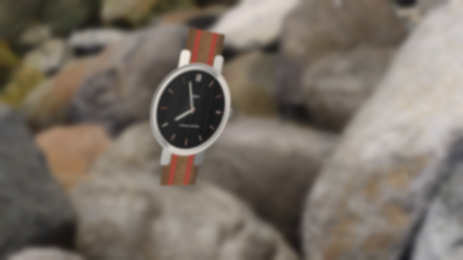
7:57
